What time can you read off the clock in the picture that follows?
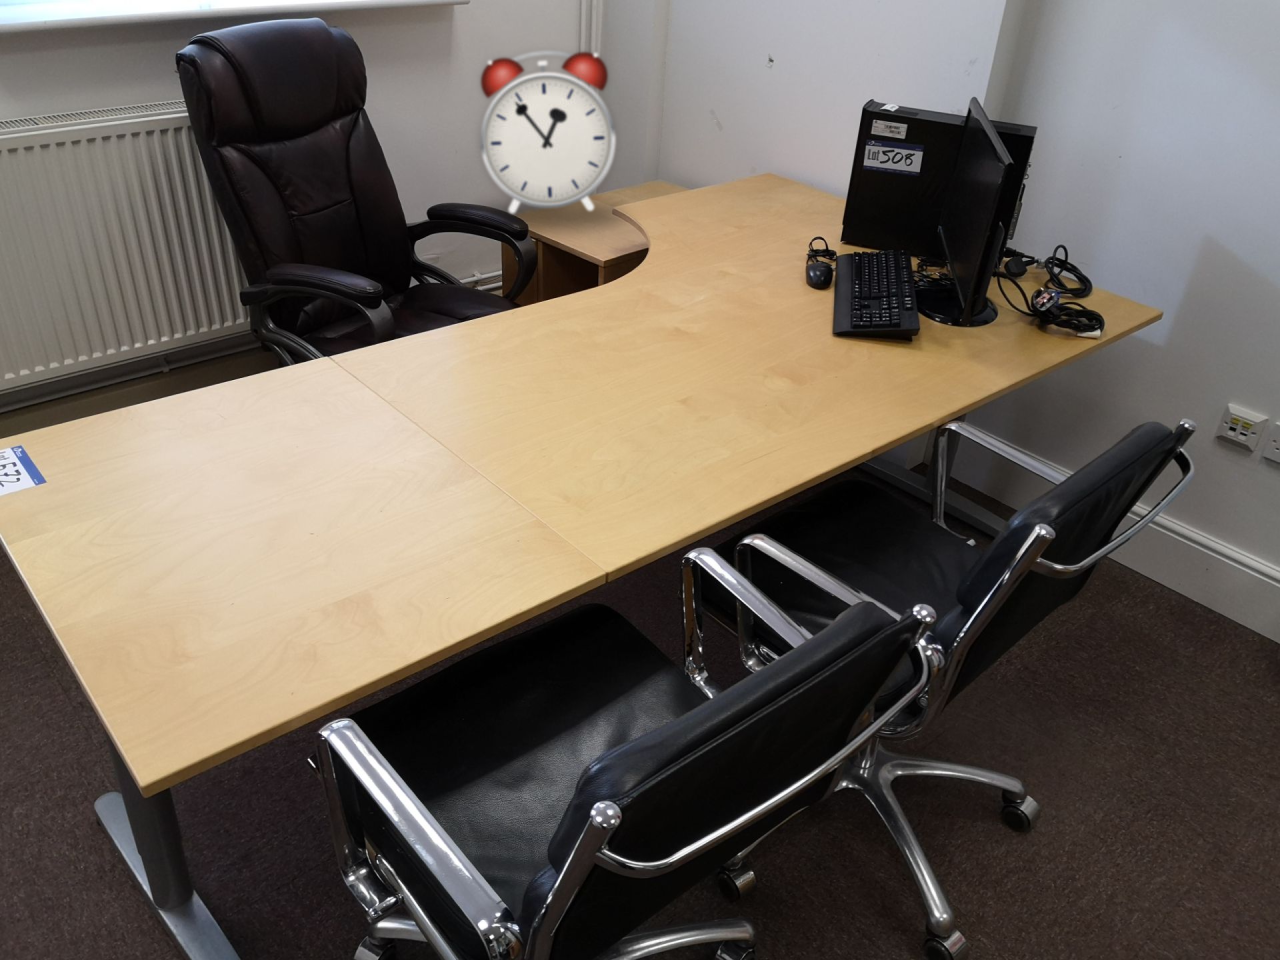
12:54
